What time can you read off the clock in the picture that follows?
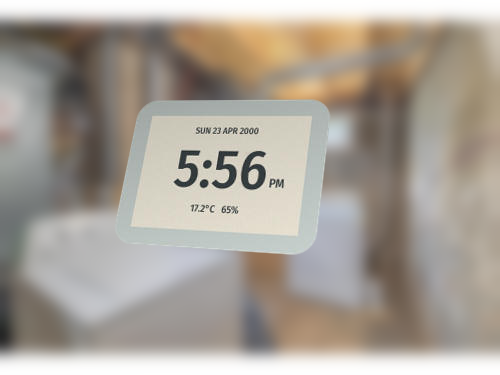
5:56
